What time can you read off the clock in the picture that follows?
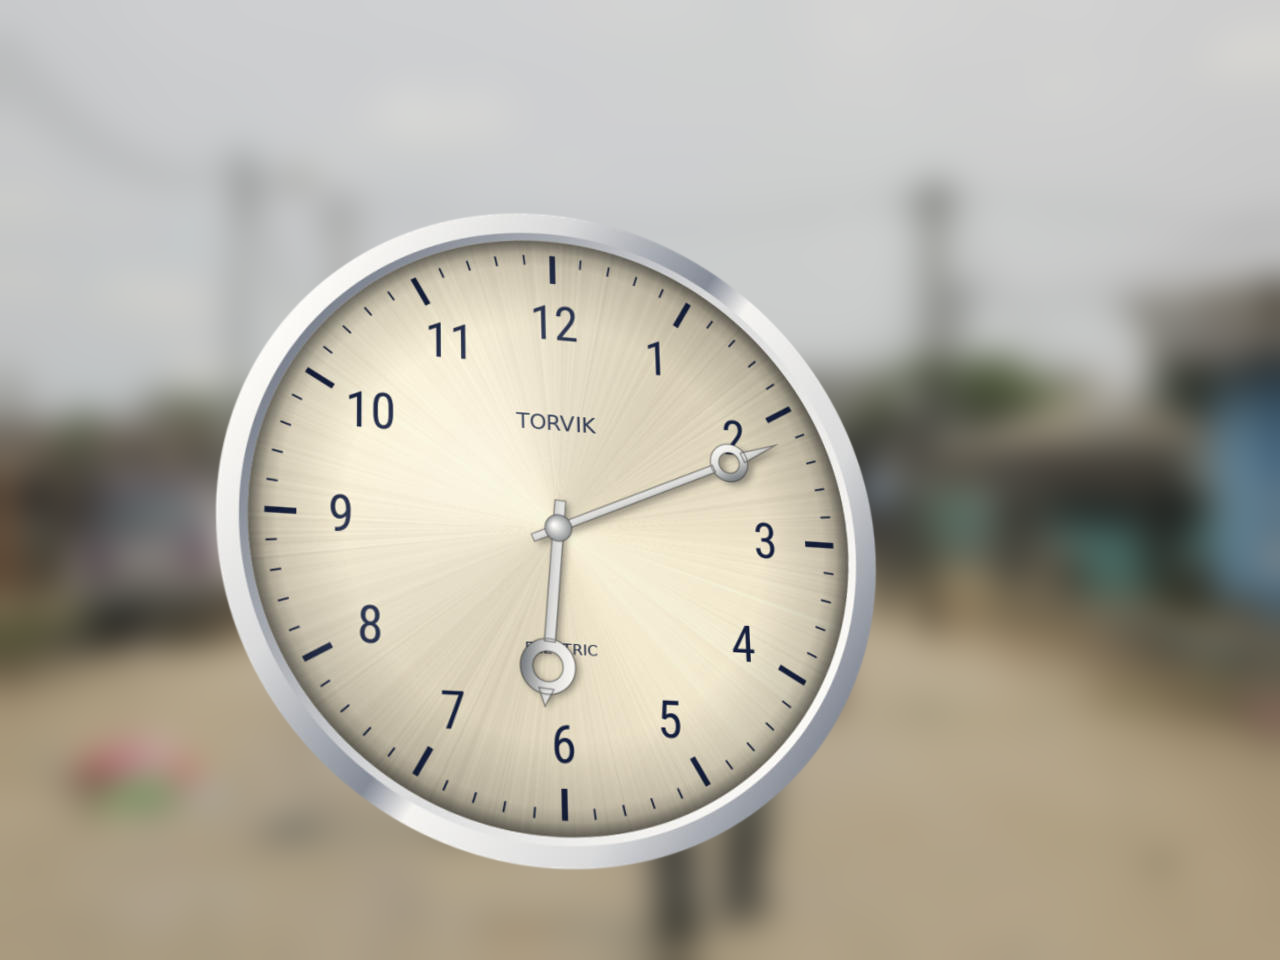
6:11
